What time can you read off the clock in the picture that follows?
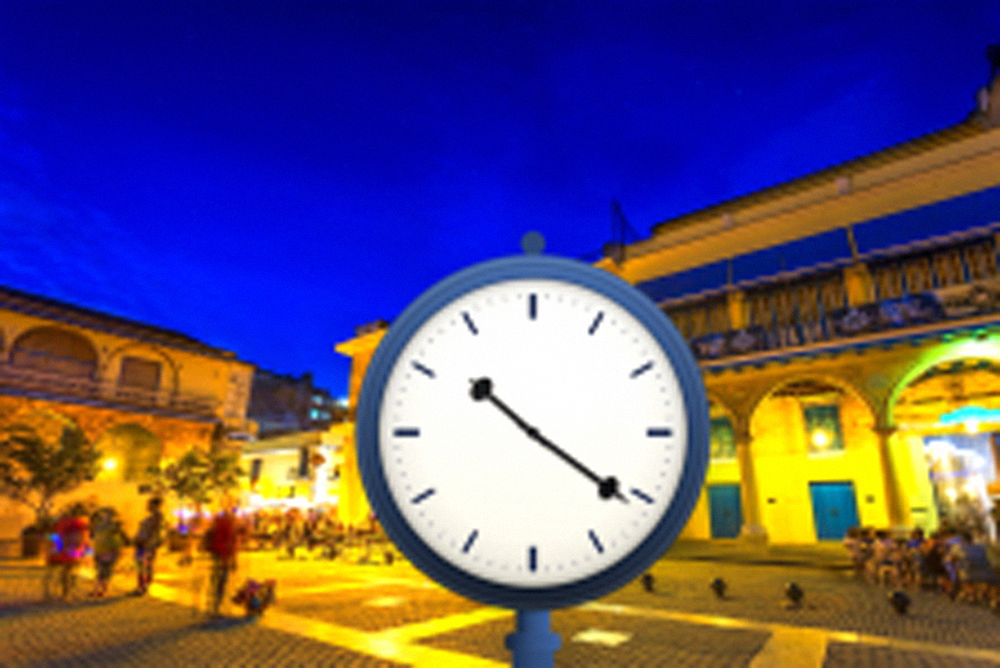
10:21
